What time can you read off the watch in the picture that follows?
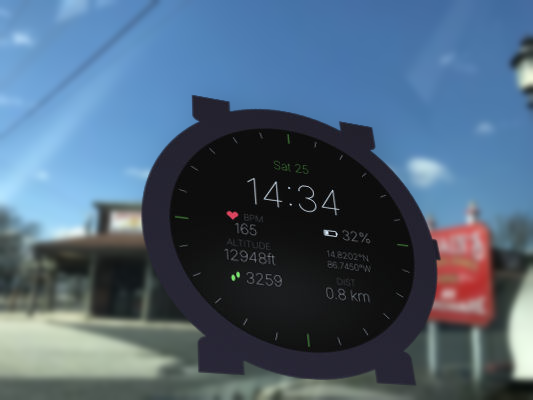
14:34
